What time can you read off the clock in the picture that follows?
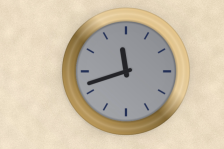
11:42
